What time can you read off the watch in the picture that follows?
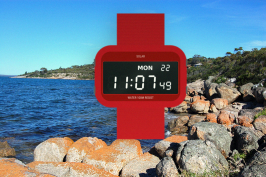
11:07:49
